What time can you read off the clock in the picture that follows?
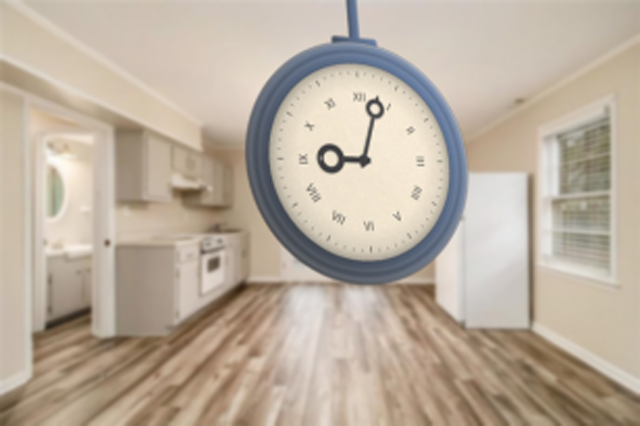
9:03
